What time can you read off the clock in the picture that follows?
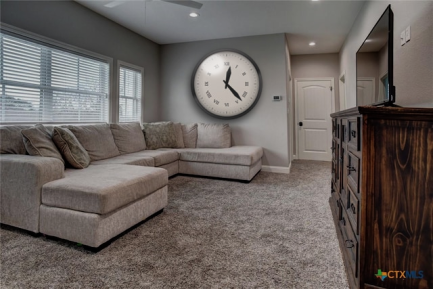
12:23
